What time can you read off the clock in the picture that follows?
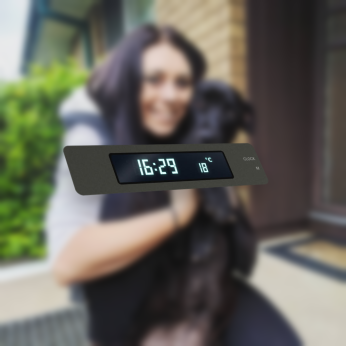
16:29
